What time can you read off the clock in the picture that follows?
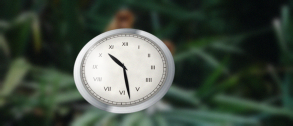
10:28
